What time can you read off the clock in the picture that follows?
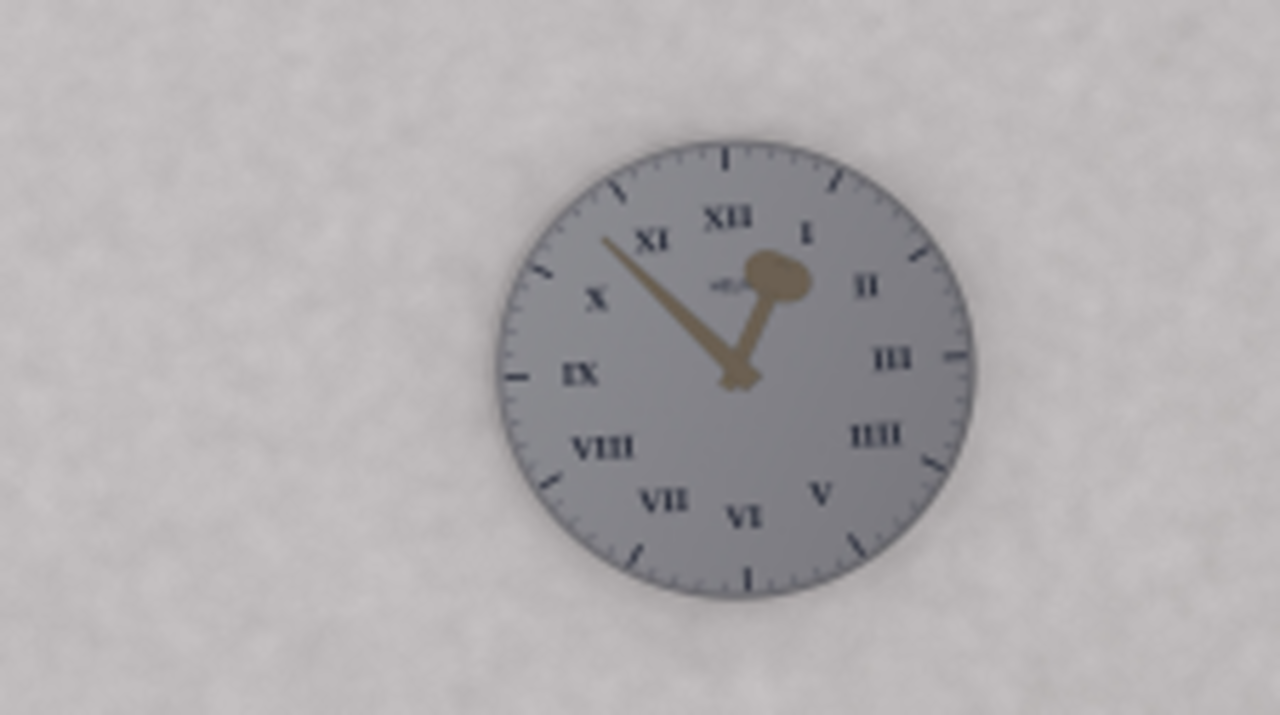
12:53
